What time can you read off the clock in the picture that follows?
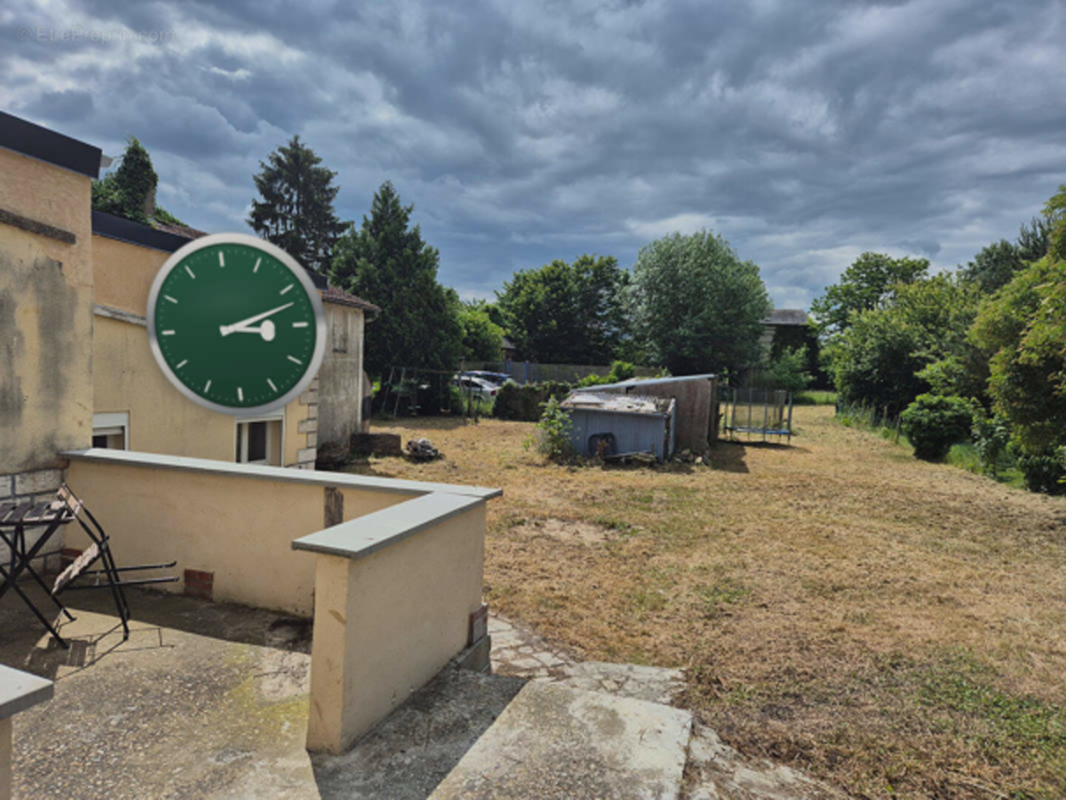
3:12
